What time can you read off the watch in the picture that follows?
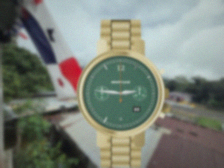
2:46
